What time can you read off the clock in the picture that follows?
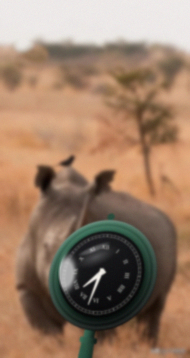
7:32
